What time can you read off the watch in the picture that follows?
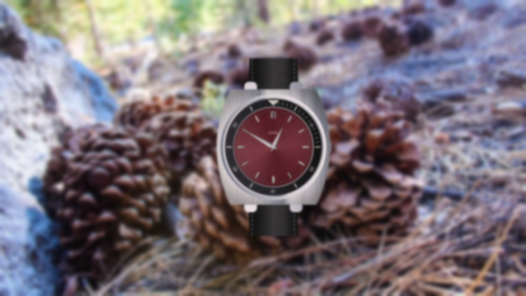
12:50
